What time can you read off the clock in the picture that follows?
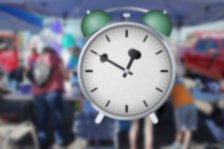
12:50
